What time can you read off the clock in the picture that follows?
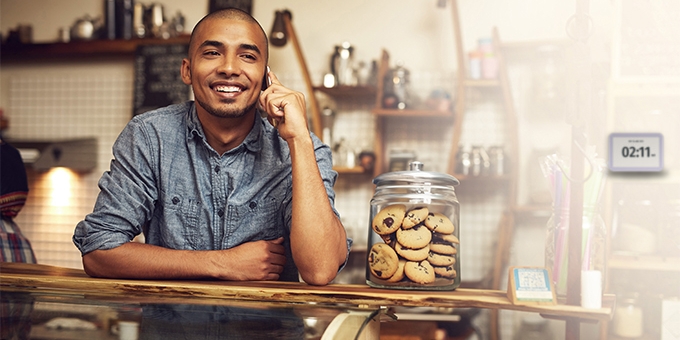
2:11
